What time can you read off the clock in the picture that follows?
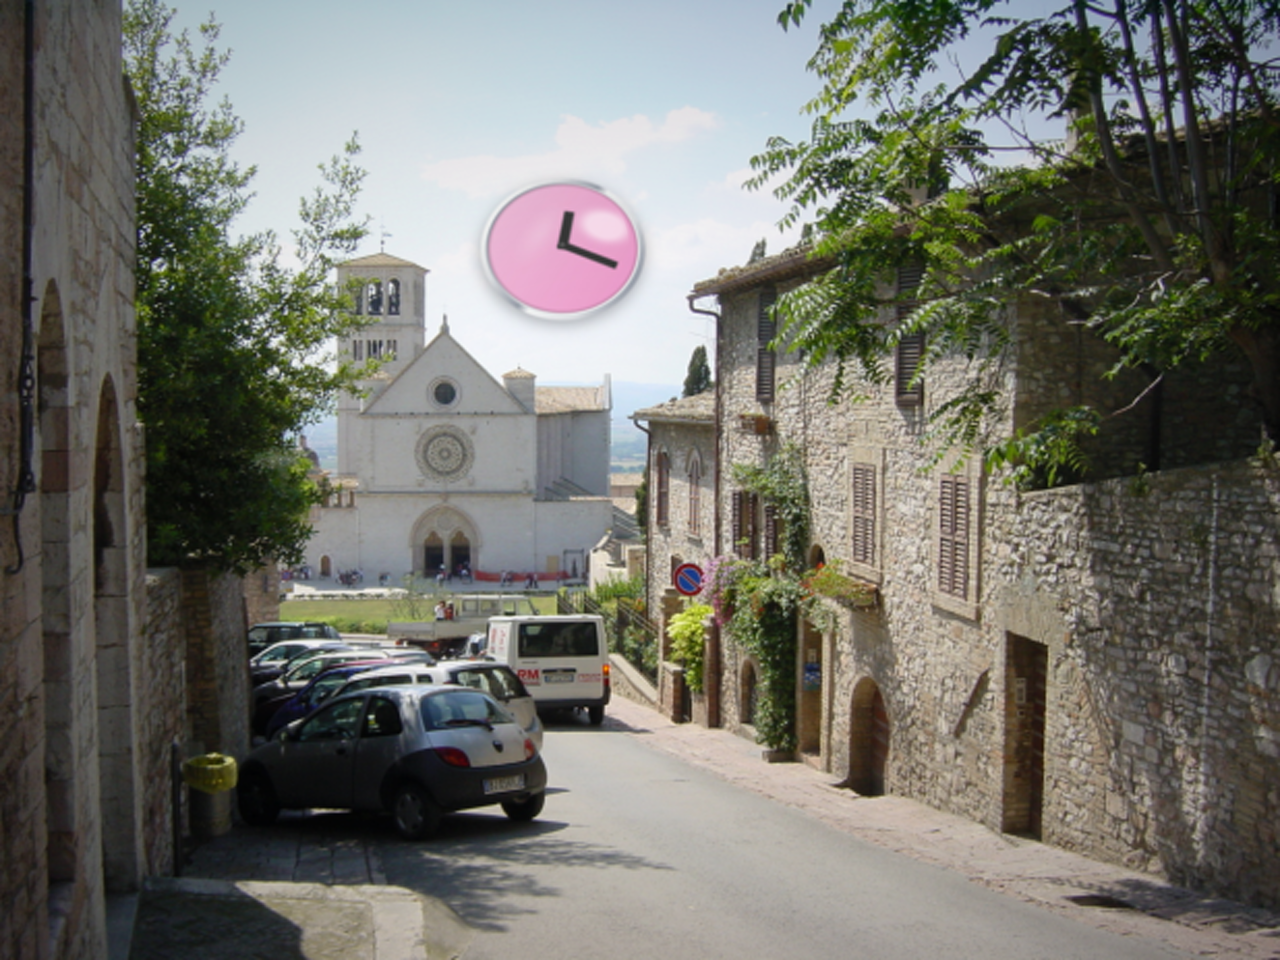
12:19
